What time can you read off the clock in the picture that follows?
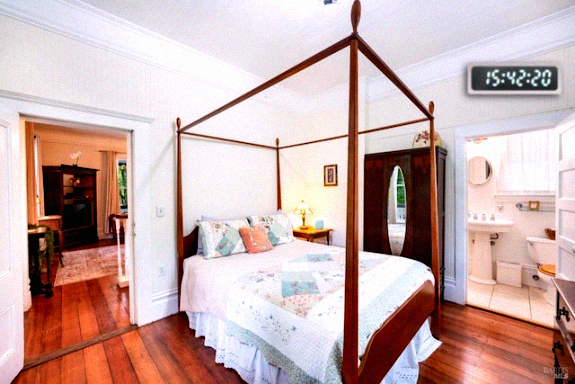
15:42:20
